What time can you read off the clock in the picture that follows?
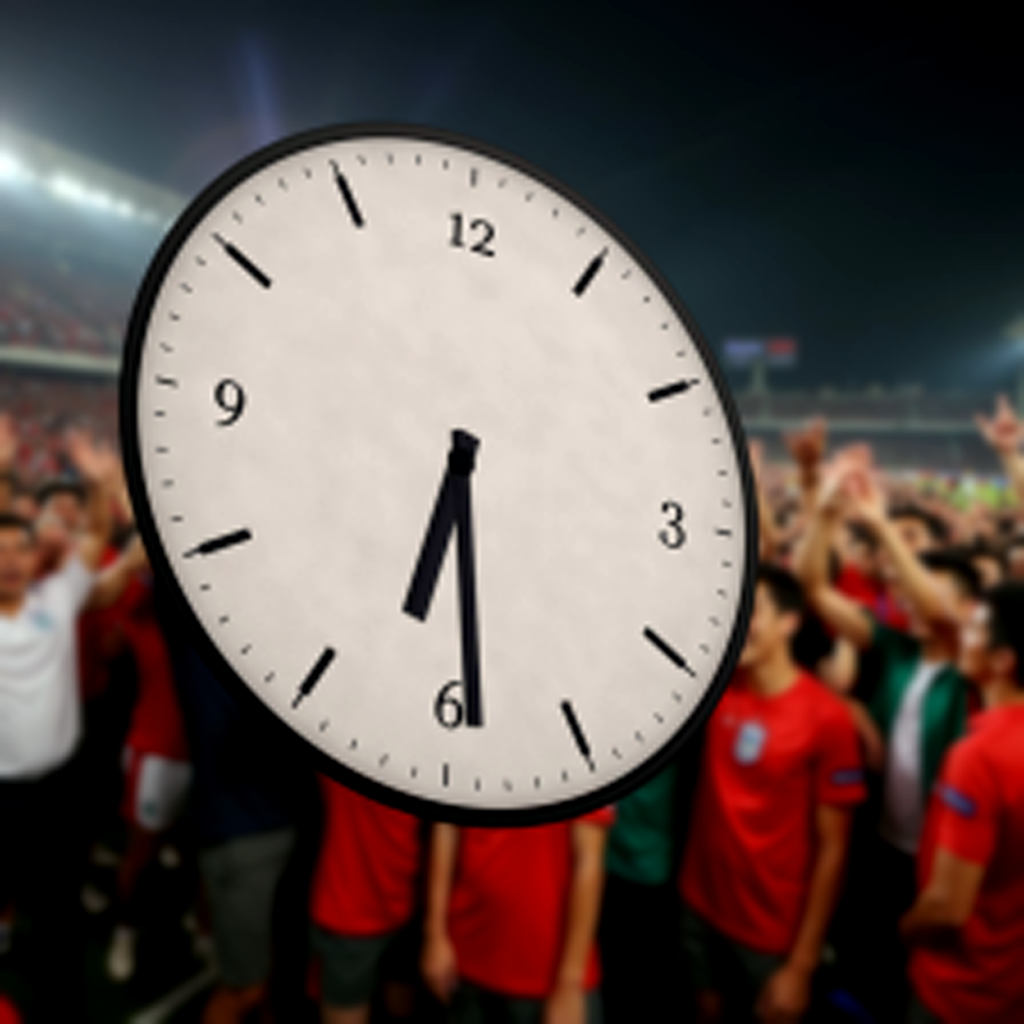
6:29
